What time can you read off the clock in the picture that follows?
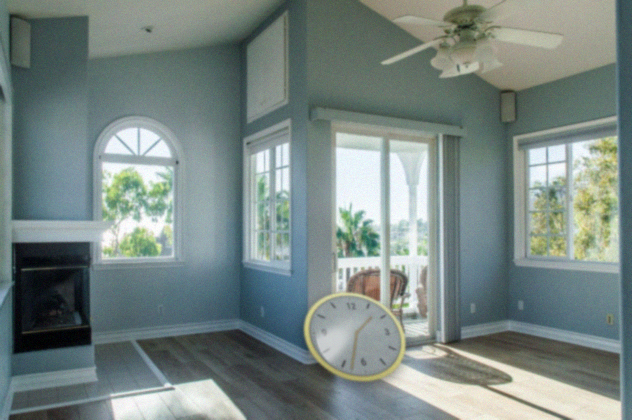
1:33
